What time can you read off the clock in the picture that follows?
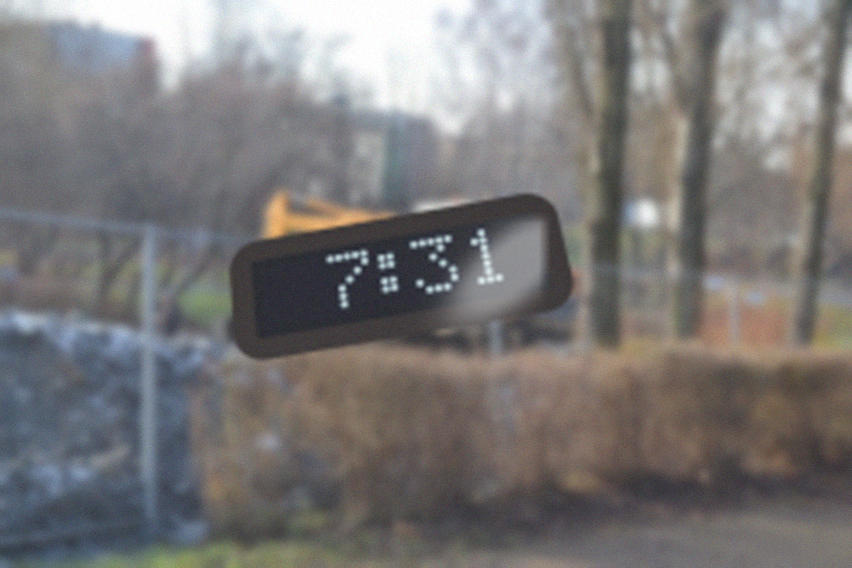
7:31
